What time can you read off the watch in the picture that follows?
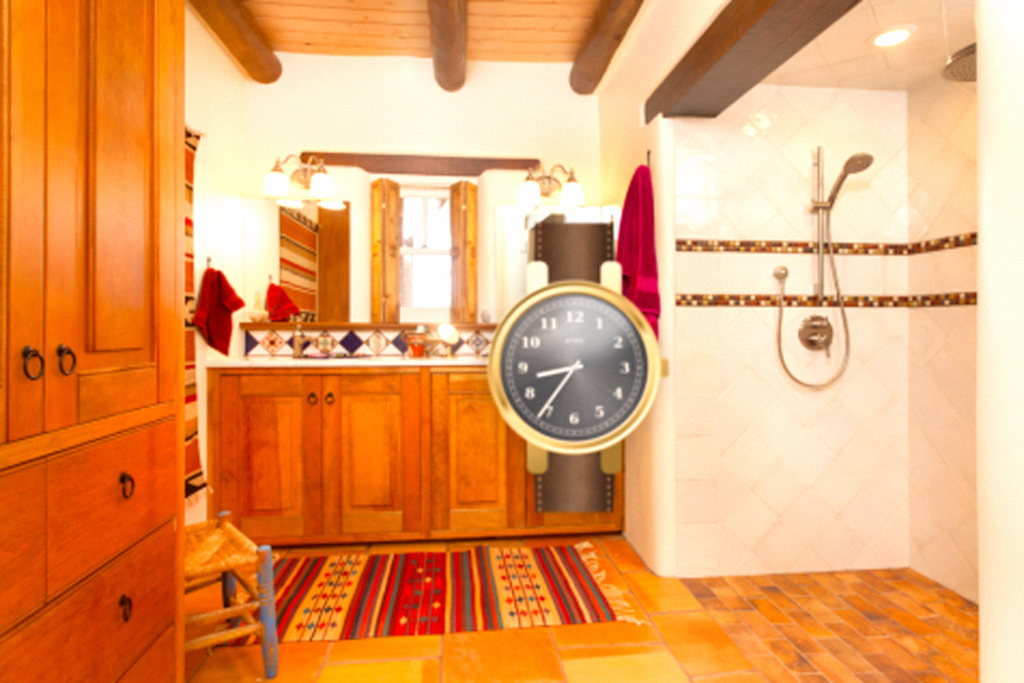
8:36
